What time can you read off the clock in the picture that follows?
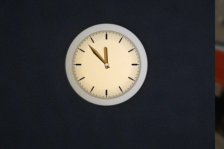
11:53
